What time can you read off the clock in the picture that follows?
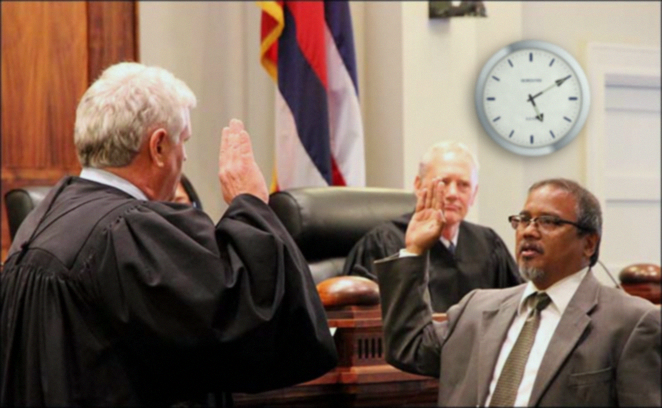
5:10
